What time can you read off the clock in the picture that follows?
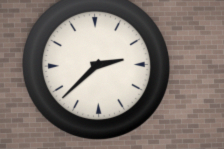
2:38
